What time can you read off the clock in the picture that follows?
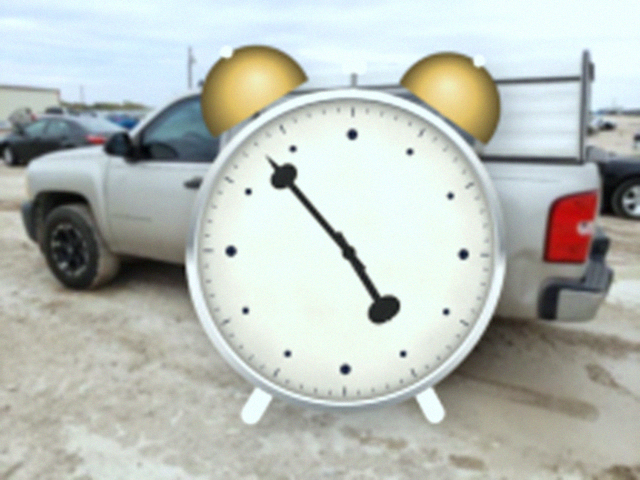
4:53
